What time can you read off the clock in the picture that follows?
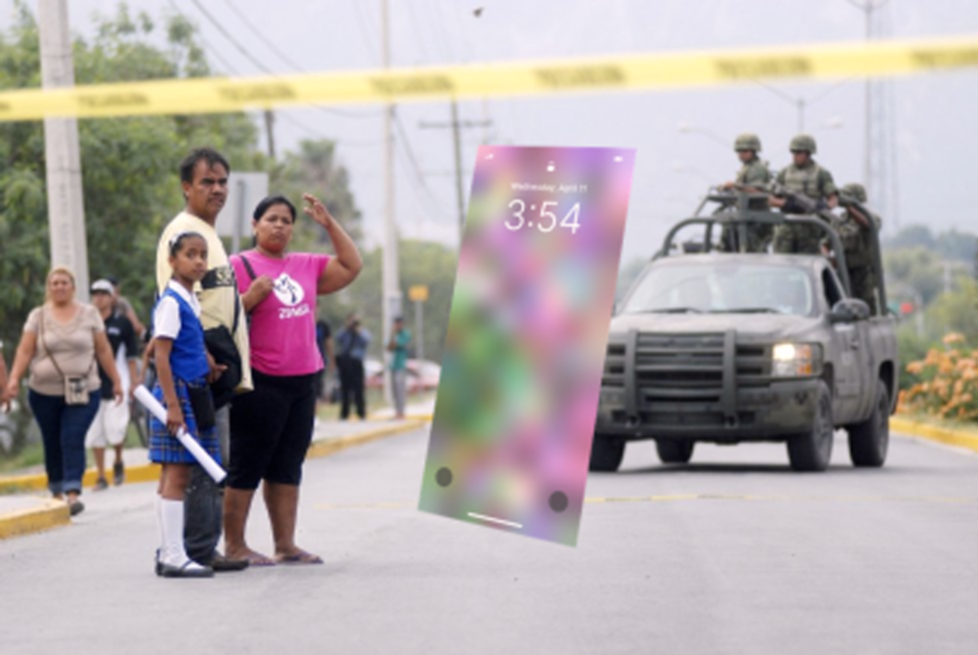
3:54
